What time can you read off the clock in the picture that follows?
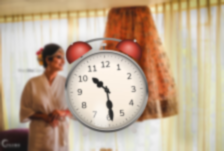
10:29
